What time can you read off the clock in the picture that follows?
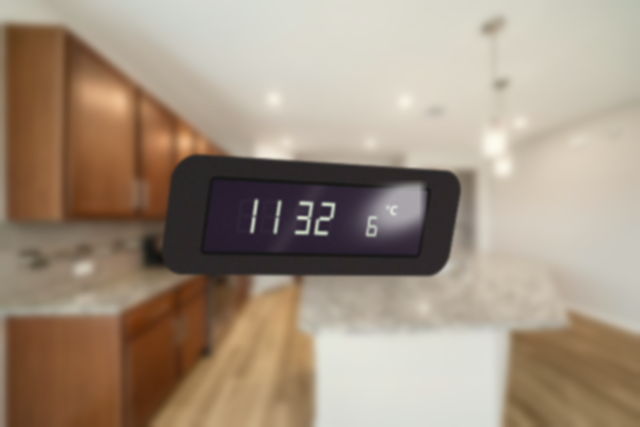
11:32
